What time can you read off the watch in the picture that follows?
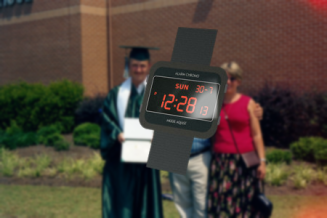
12:28:13
